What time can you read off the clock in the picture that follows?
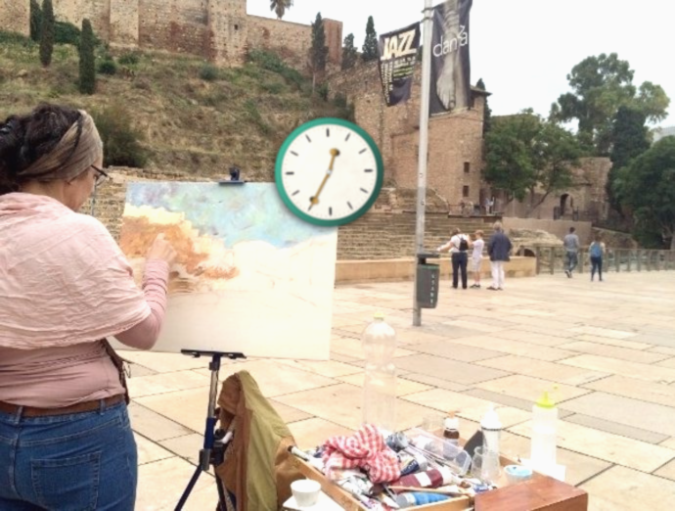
12:35
